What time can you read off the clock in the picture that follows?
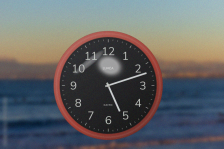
5:12
